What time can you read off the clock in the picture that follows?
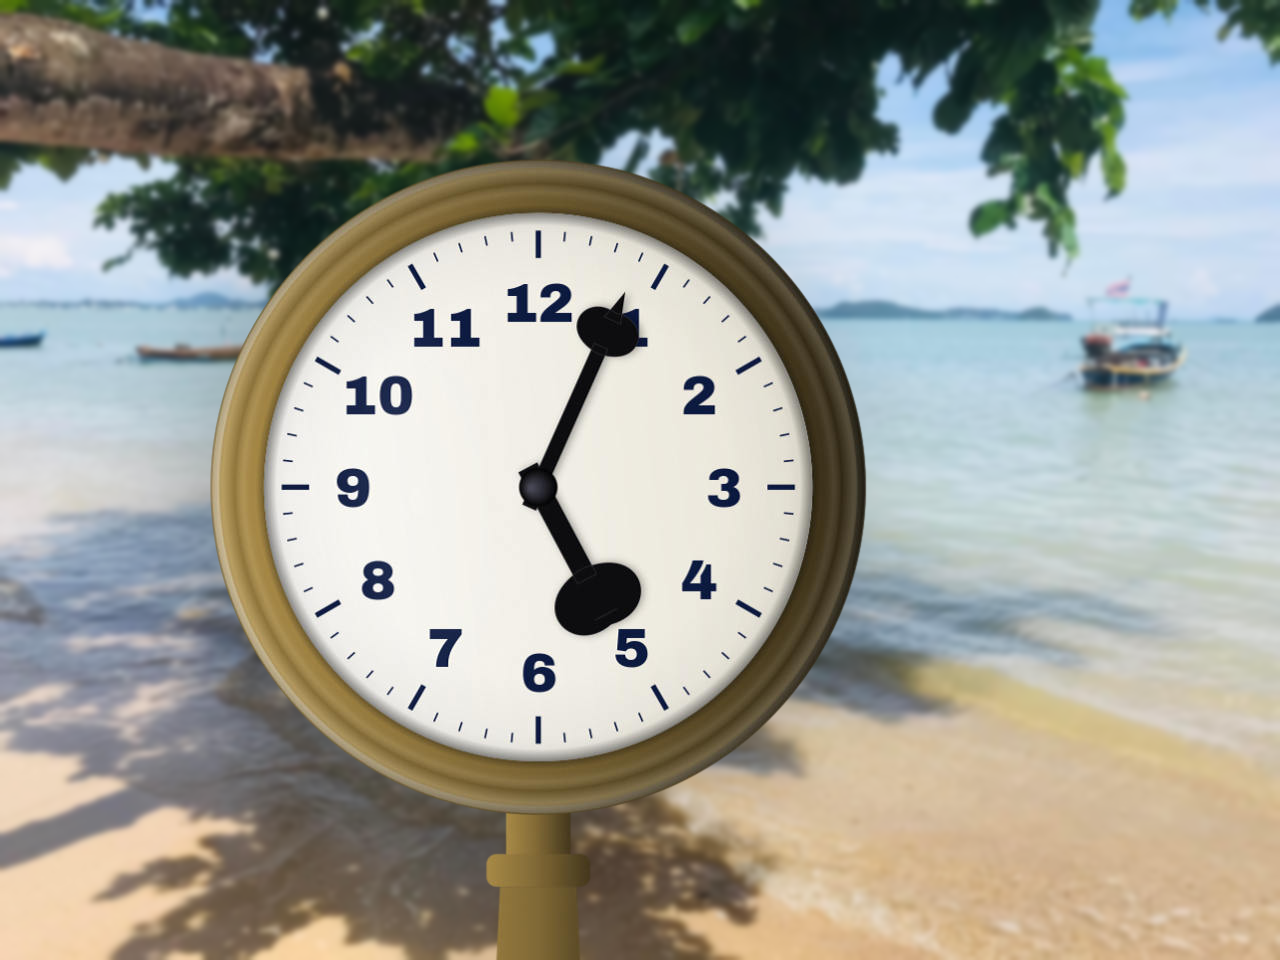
5:04
